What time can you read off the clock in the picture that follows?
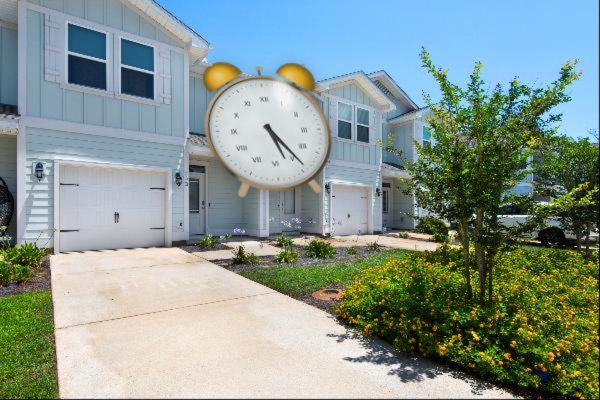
5:24
